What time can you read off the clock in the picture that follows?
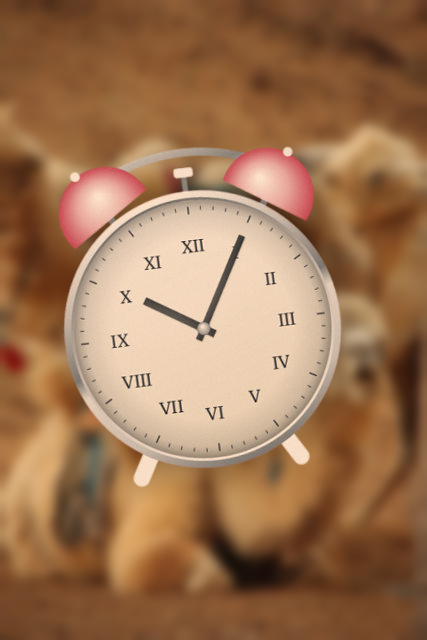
10:05
